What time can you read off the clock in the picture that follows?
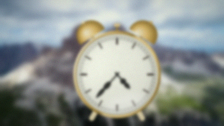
4:37
